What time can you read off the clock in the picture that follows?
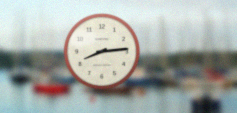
8:14
